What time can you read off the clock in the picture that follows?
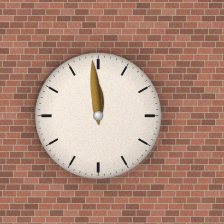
11:59
